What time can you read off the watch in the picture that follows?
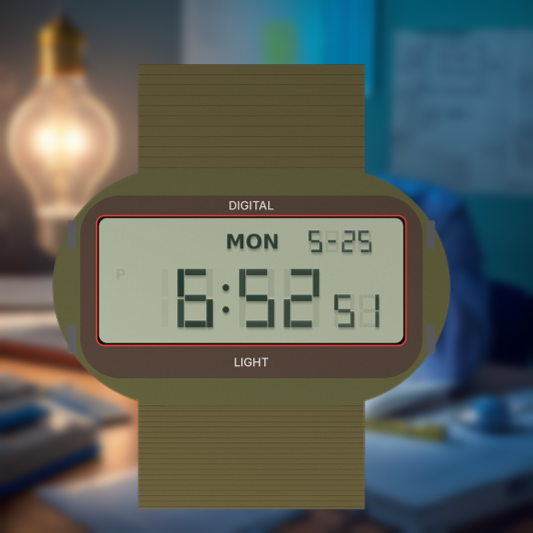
6:52:51
